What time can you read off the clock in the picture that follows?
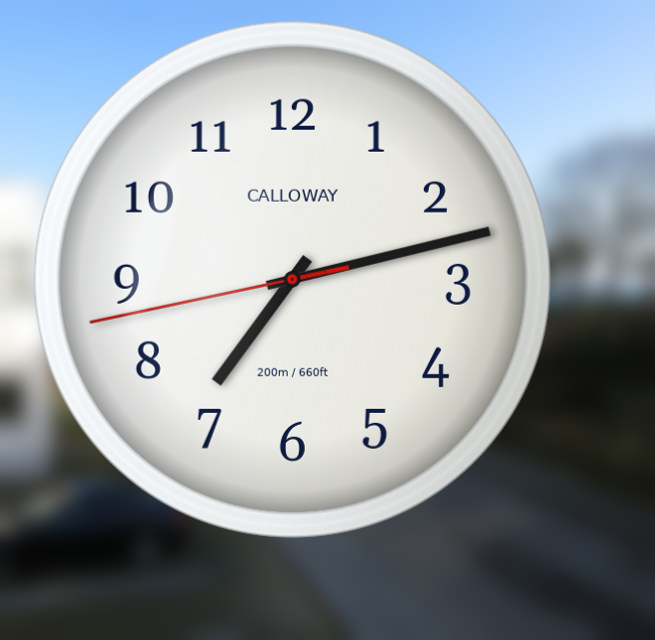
7:12:43
